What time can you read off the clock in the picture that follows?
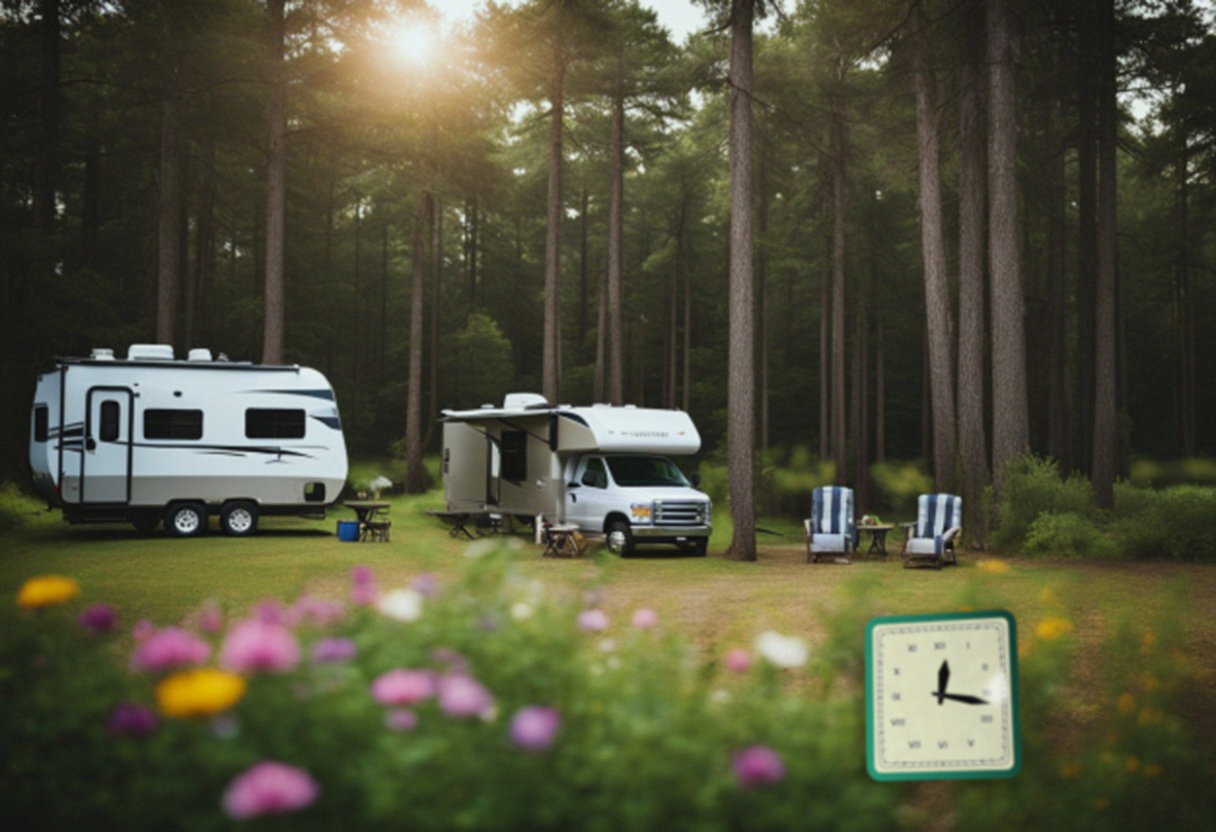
12:17
